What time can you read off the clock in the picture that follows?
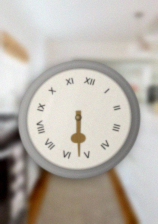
5:27
